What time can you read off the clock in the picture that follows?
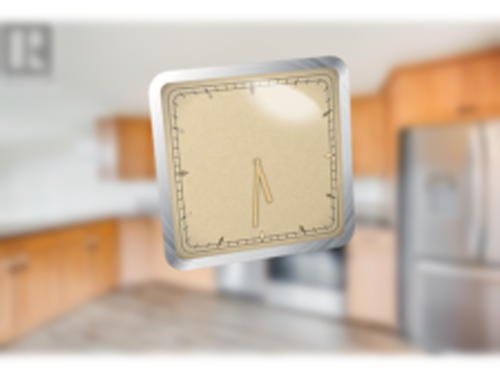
5:31
